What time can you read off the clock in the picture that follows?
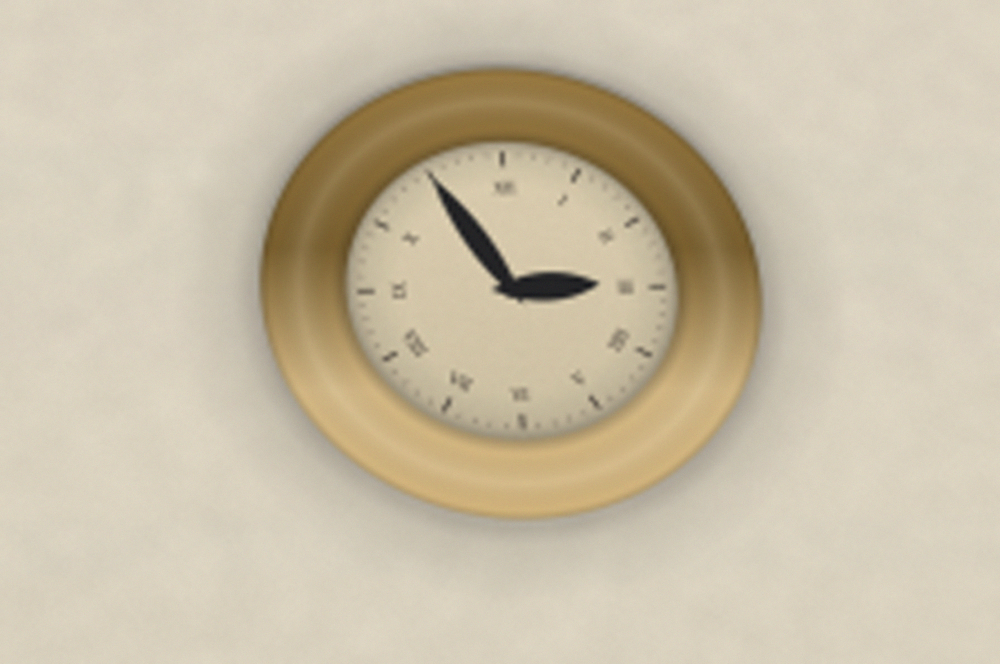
2:55
